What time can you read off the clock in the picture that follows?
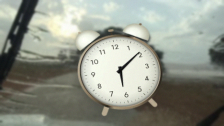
6:09
